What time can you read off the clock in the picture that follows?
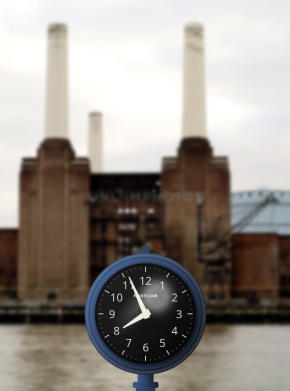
7:56
